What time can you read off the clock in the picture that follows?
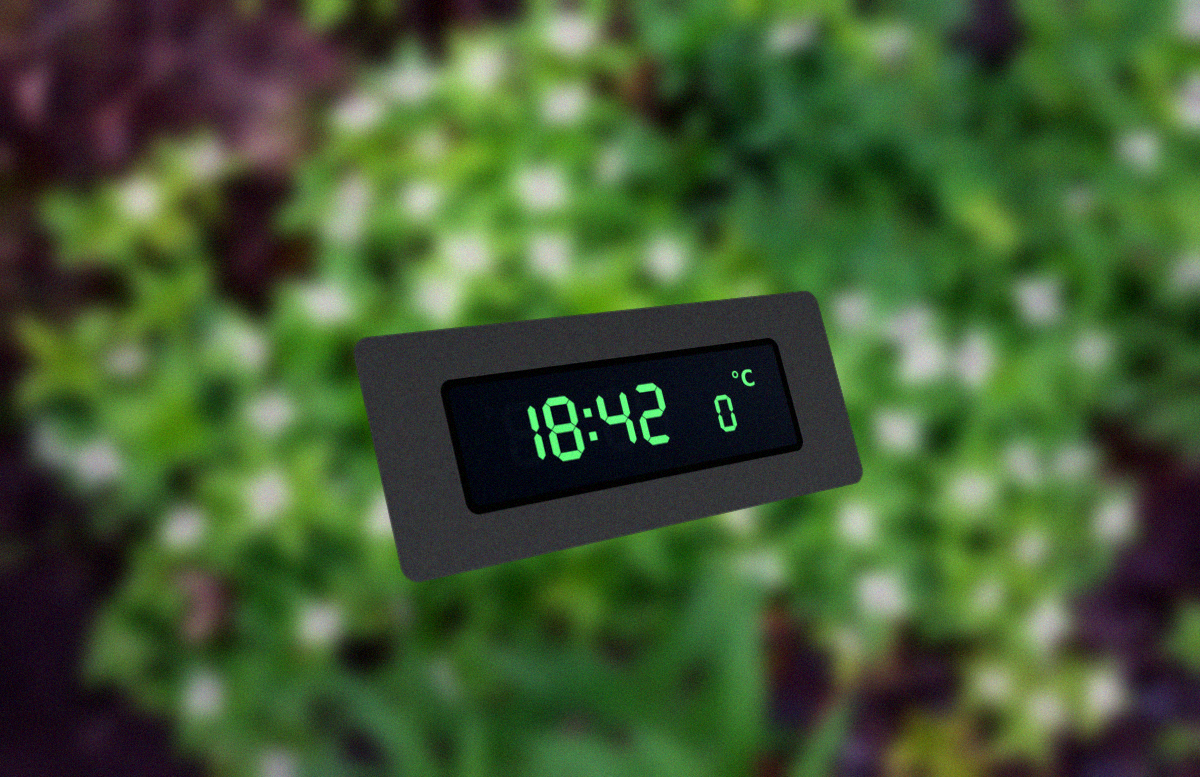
18:42
